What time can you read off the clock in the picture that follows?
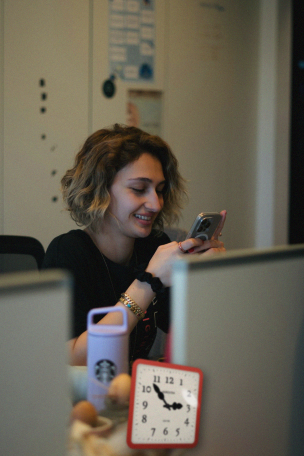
2:53
